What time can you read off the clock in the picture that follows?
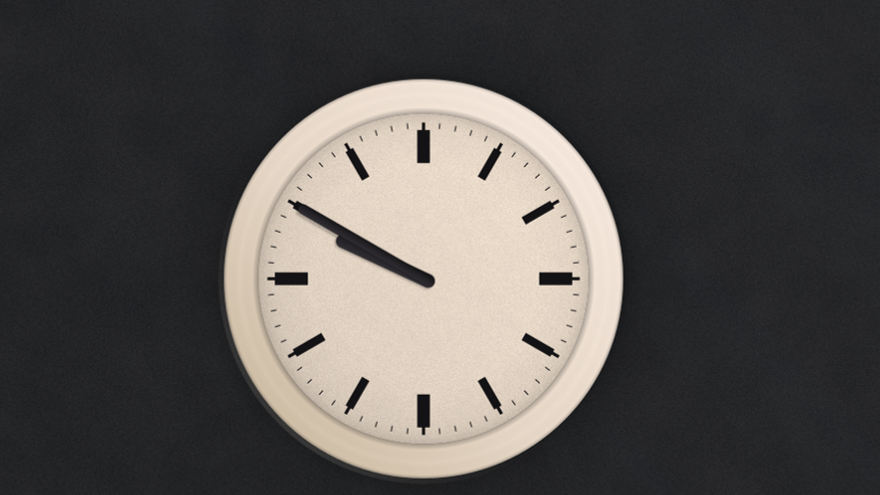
9:50
